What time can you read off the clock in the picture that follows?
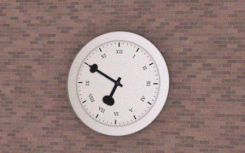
6:50
